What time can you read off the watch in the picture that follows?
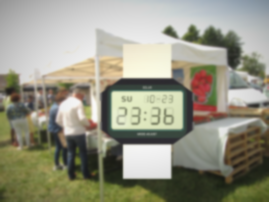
23:36
